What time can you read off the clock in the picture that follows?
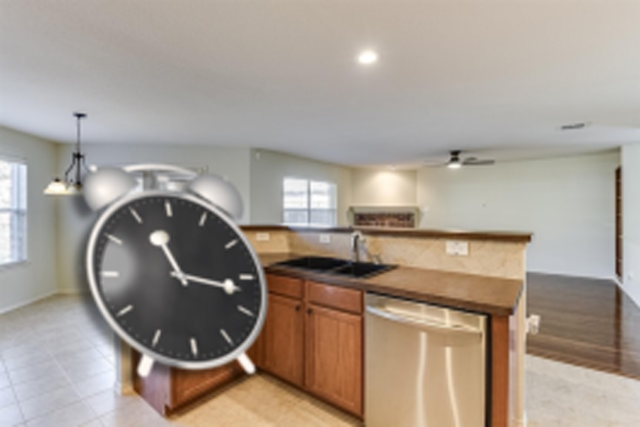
11:17
